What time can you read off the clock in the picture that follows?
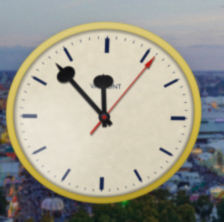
11:53:06
